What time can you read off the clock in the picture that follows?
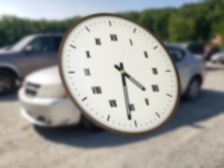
4:31
